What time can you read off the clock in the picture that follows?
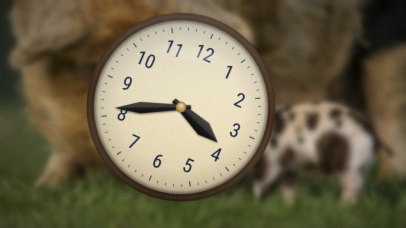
3:41
